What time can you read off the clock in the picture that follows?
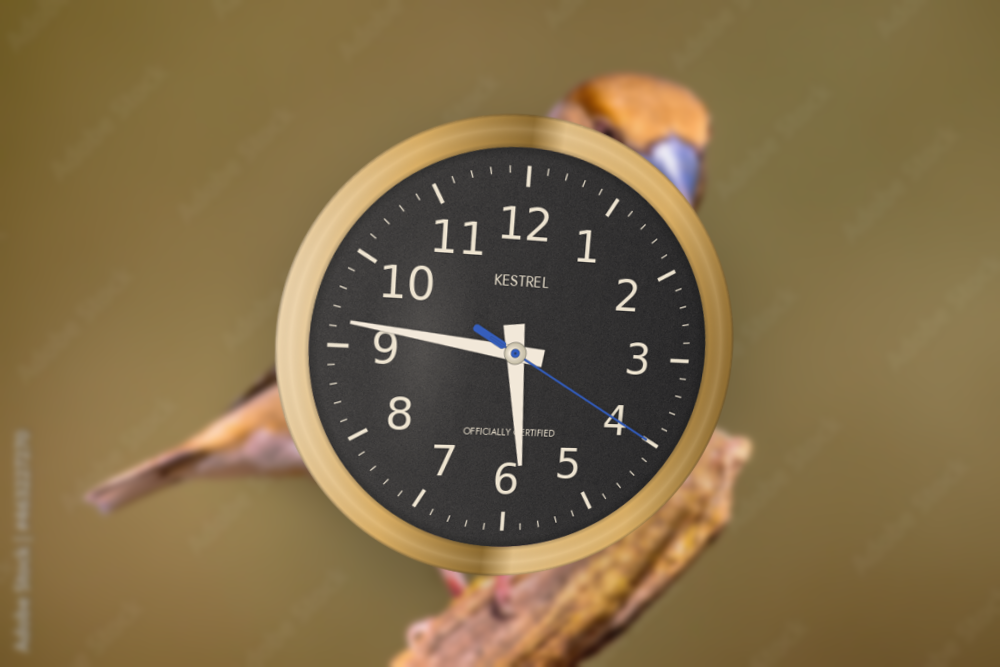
5:46:20
